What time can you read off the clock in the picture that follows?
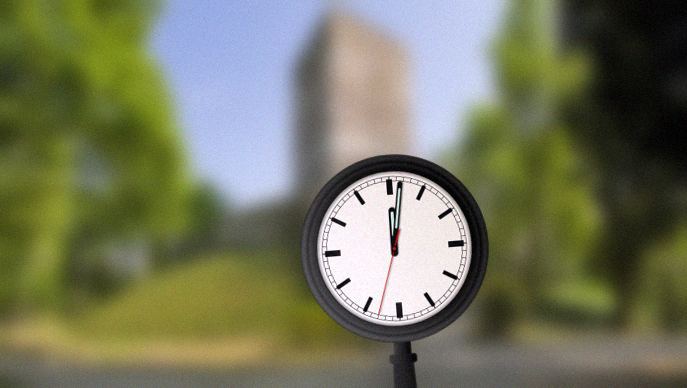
12:01:33
